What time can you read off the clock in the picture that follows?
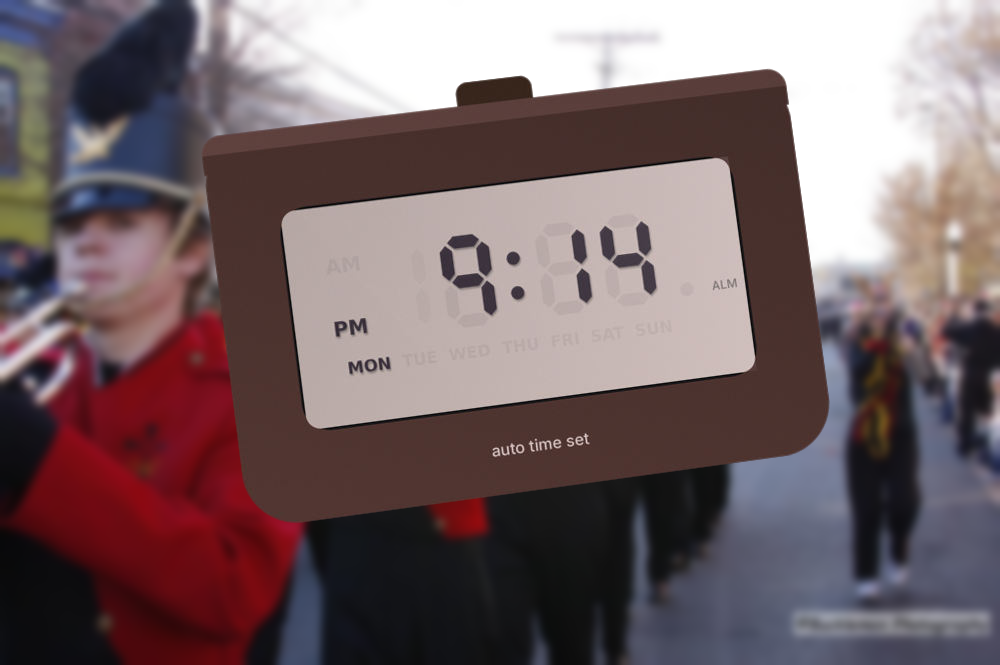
9:14
